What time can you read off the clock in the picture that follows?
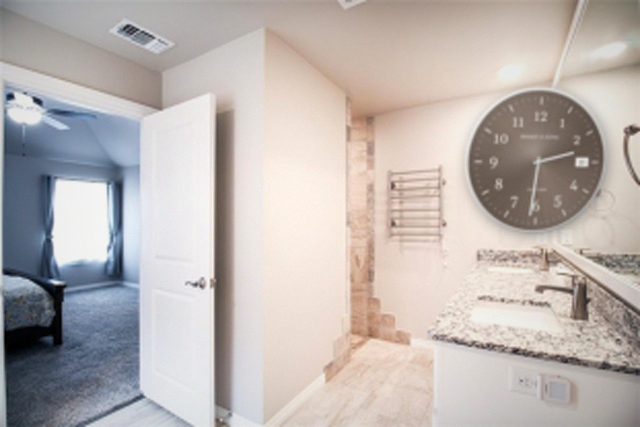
2:31
